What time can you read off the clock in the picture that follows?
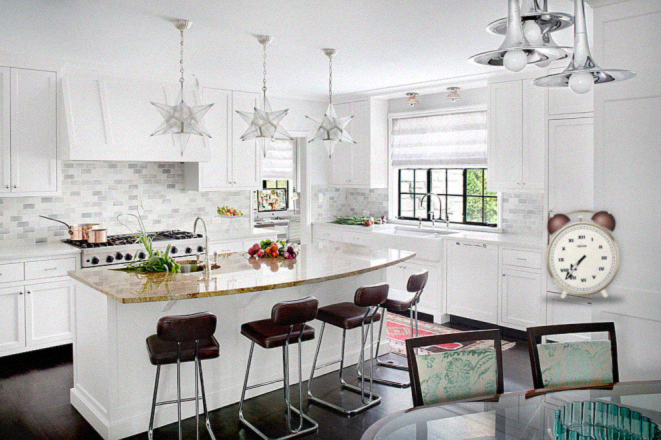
7:37
